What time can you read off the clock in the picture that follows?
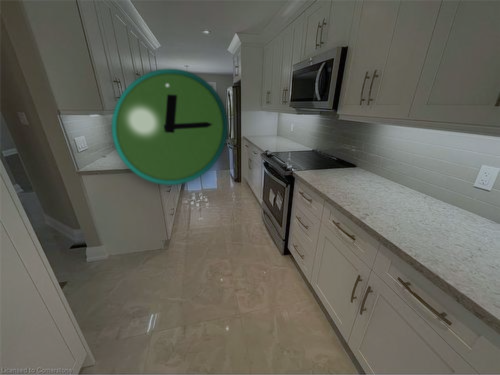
12:15
